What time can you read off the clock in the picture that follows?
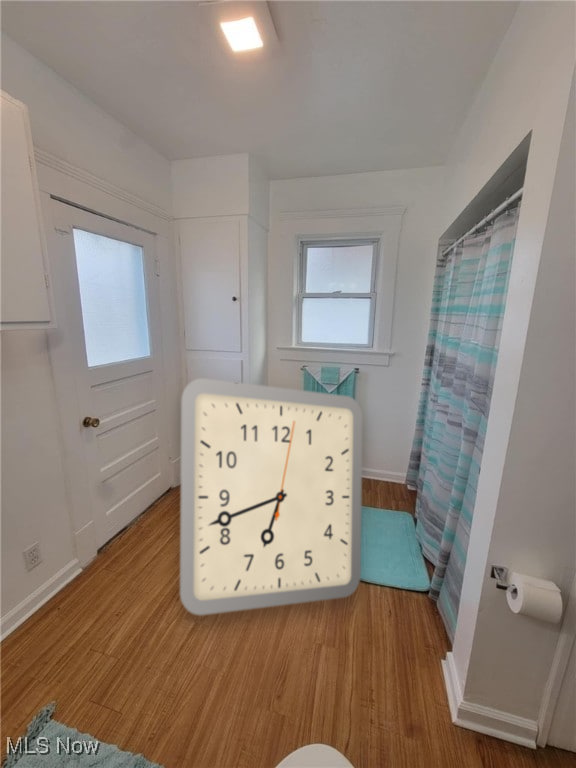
6:42:02
